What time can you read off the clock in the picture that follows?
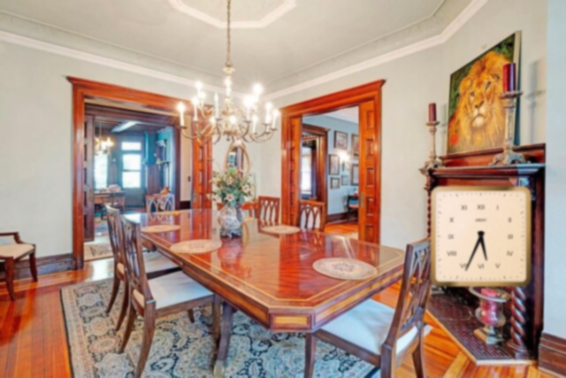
5:34
